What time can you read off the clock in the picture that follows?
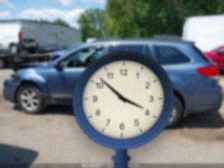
3:52
